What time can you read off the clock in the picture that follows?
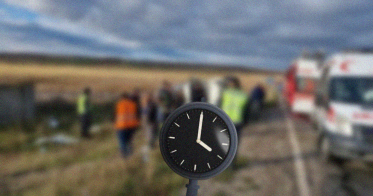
4:00
